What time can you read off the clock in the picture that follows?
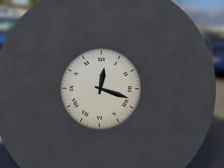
12:18
